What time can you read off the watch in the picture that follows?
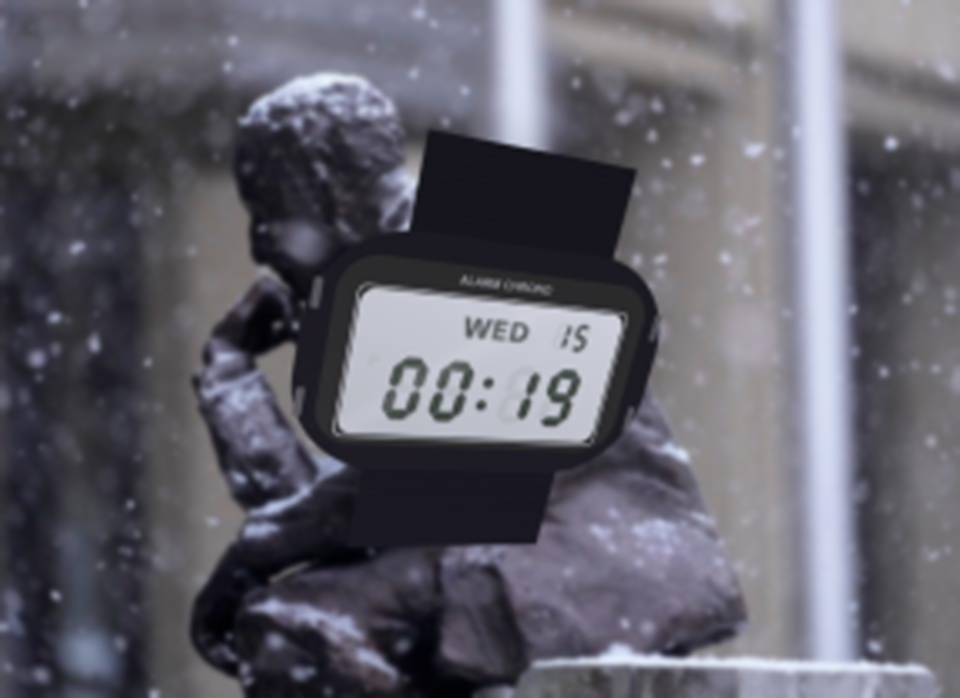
0:19
